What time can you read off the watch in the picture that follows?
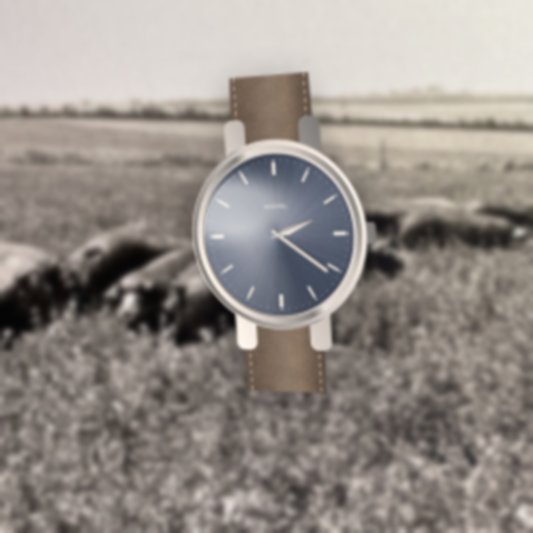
2:21
